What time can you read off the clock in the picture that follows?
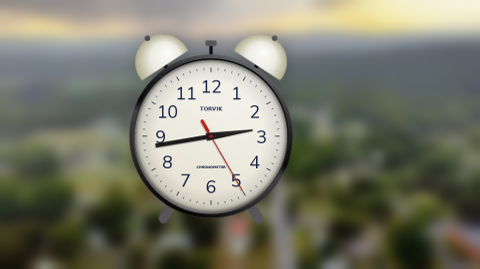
2:43:25
